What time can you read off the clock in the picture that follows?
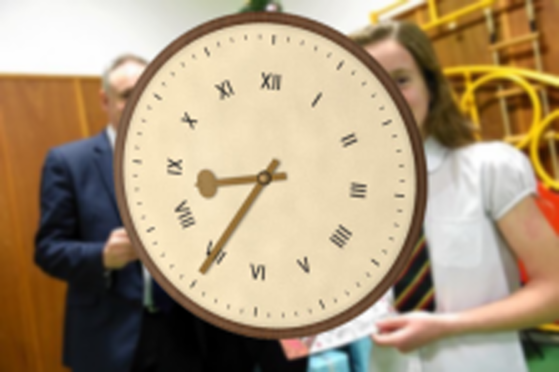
8:35
